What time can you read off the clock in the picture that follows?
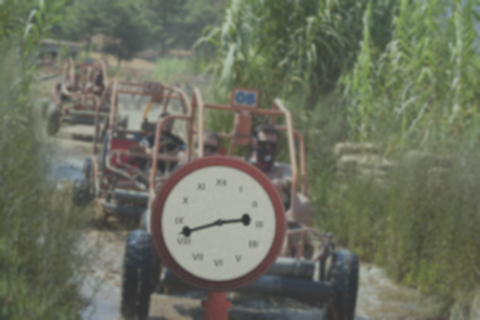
2:42
